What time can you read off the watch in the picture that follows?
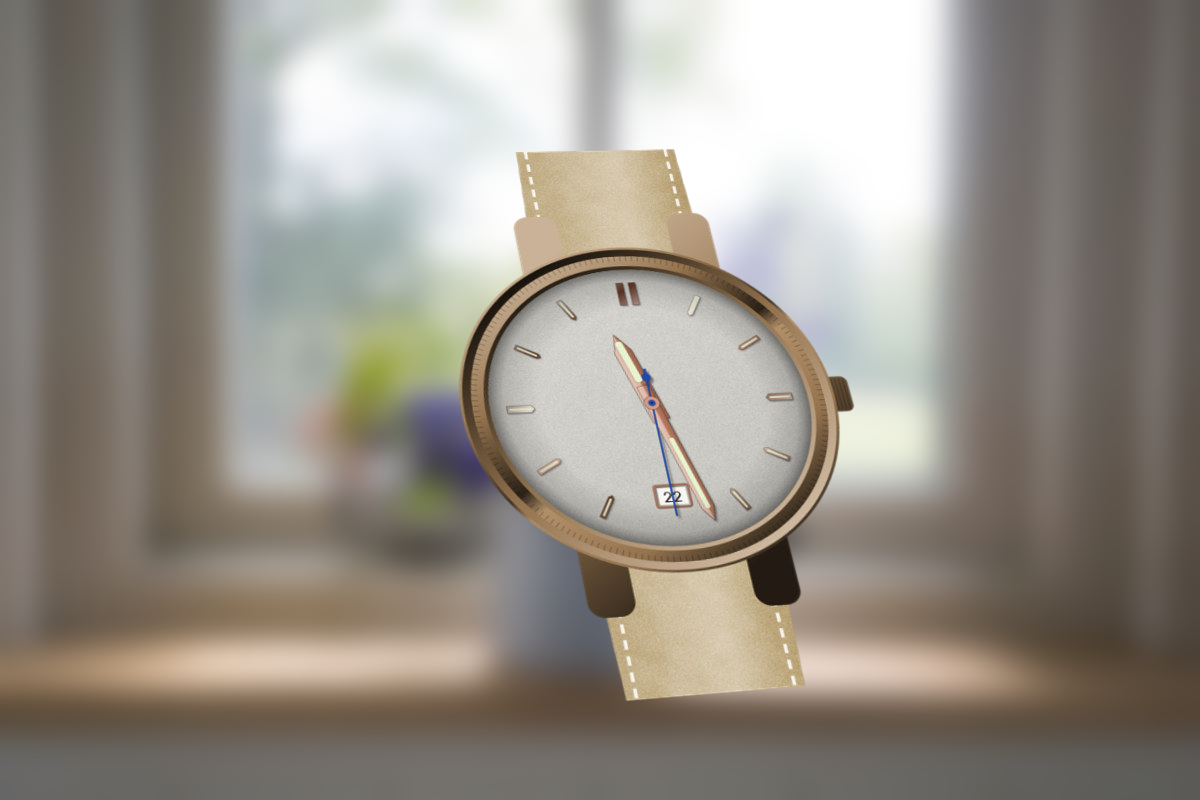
11:27:30
